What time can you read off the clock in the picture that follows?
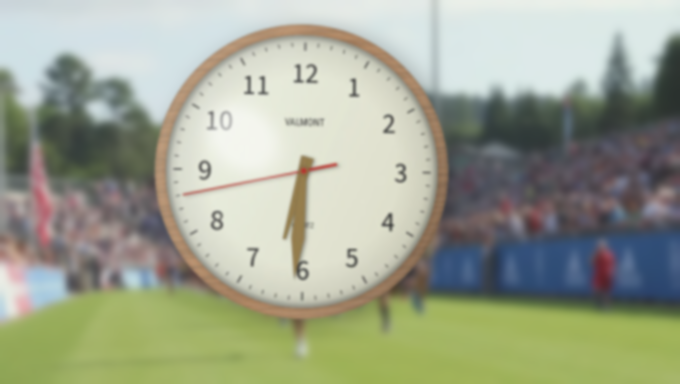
6:30:43
